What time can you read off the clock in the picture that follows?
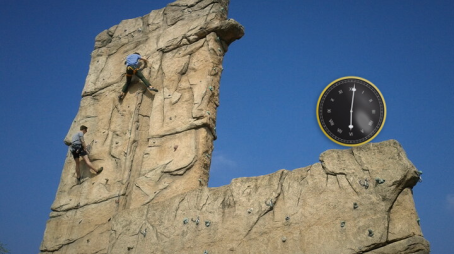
6:01
